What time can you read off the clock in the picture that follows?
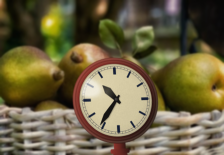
10:36
